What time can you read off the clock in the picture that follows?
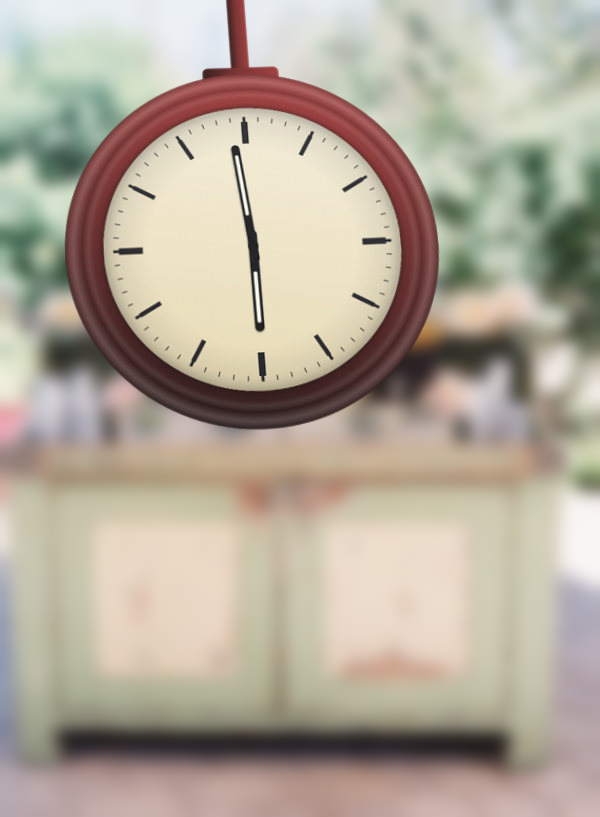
5:59
